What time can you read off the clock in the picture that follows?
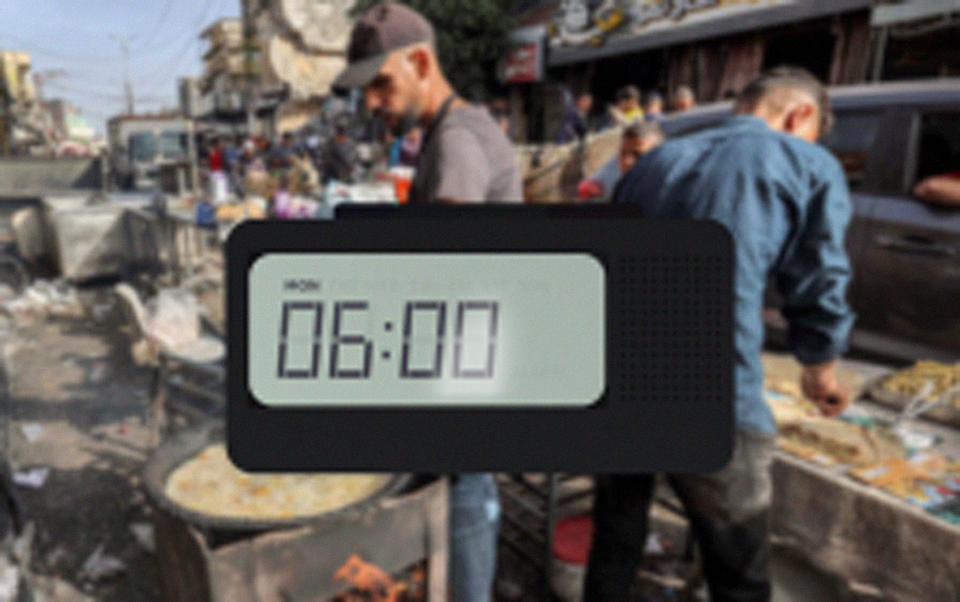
6:00
